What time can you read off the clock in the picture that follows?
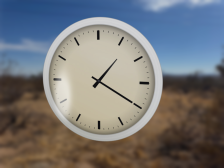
1:20
